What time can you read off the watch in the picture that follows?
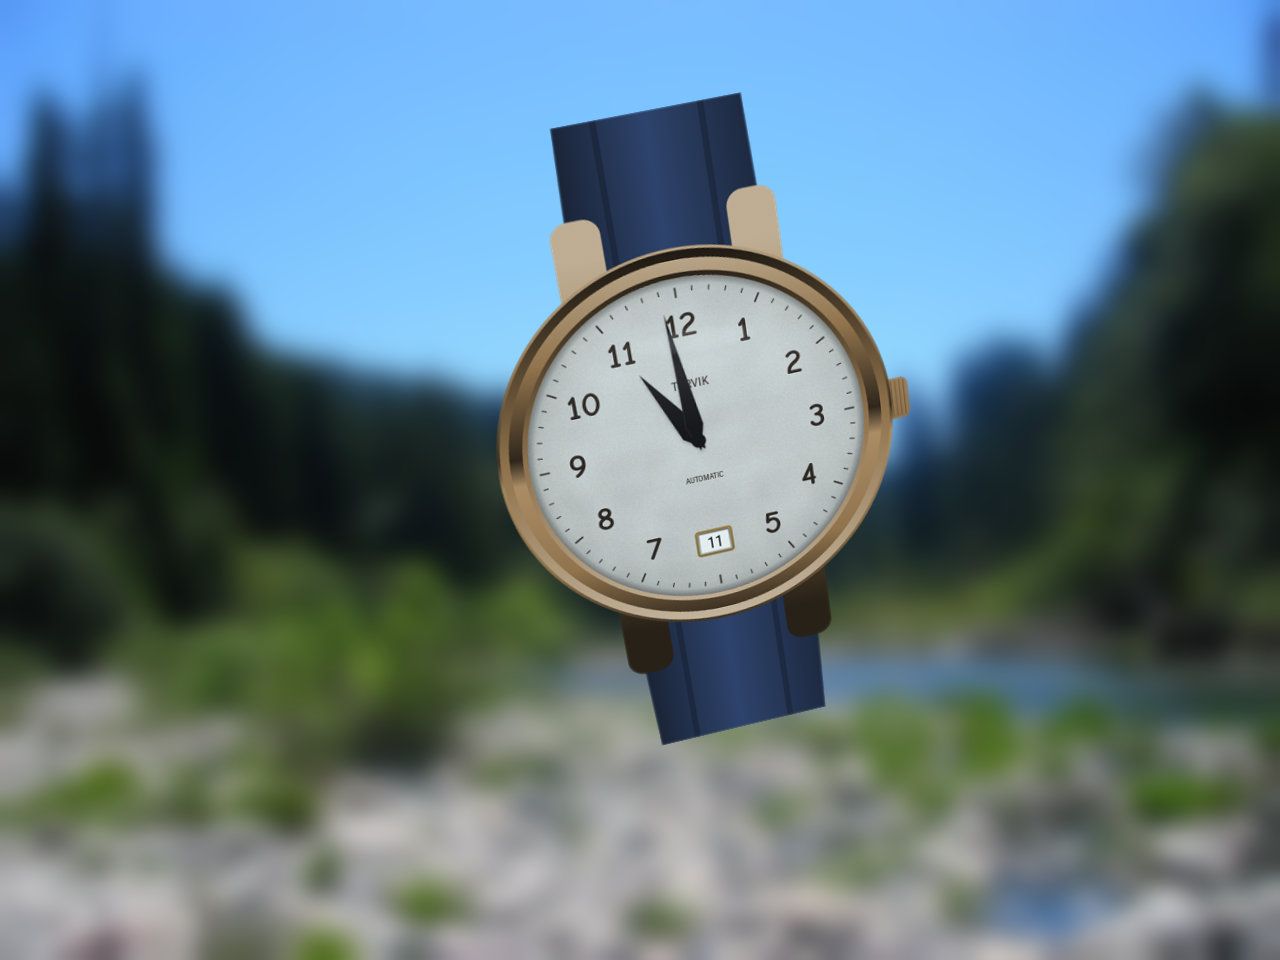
10:59
